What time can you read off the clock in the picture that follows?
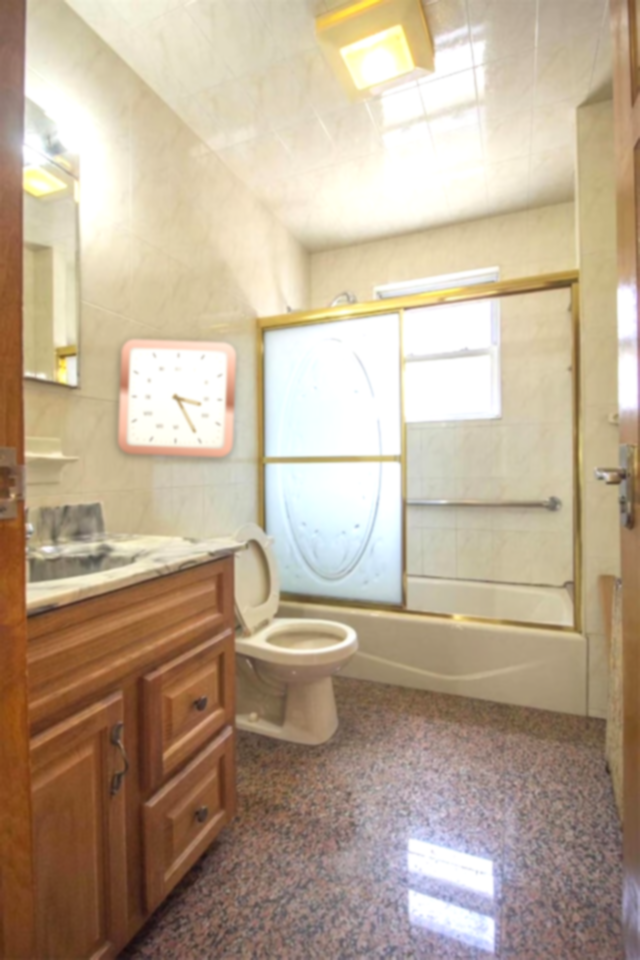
3:25
